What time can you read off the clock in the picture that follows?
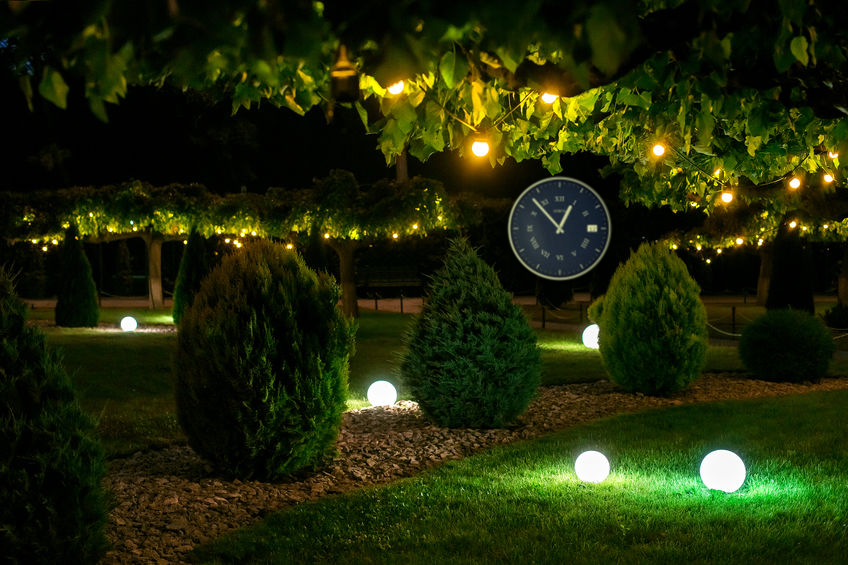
12:53
